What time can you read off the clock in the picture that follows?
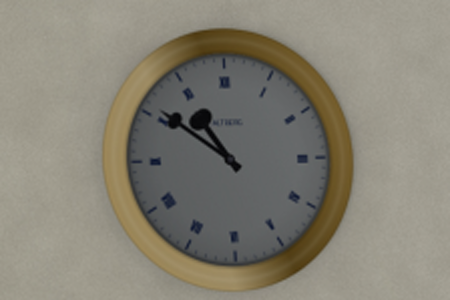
10:51
